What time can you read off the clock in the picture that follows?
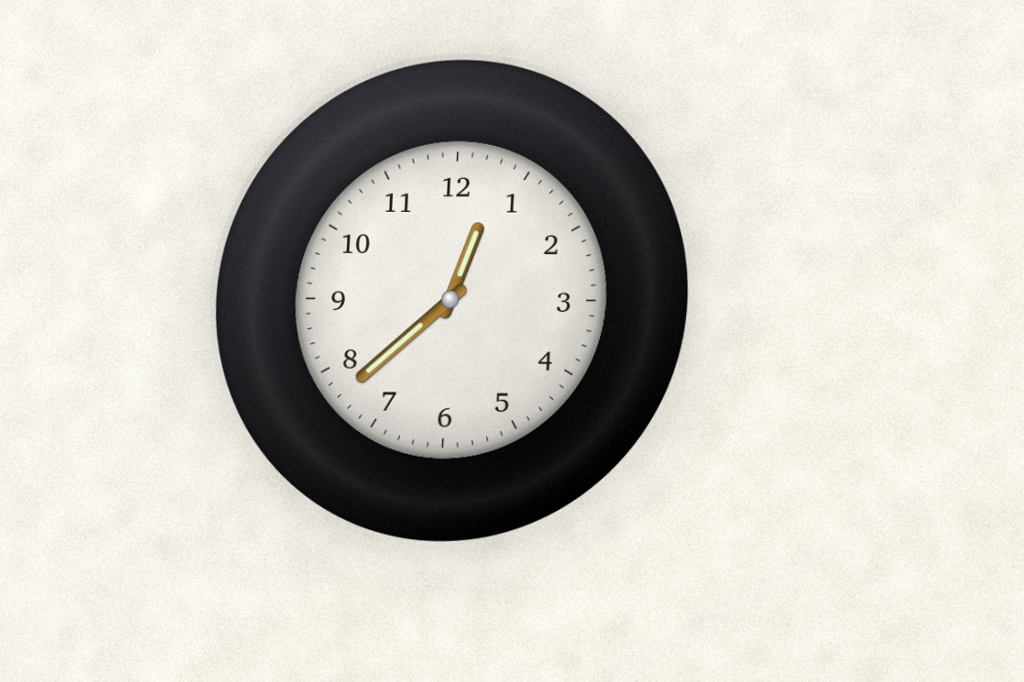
12:38
